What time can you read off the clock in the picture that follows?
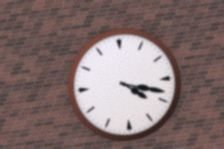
4:18
